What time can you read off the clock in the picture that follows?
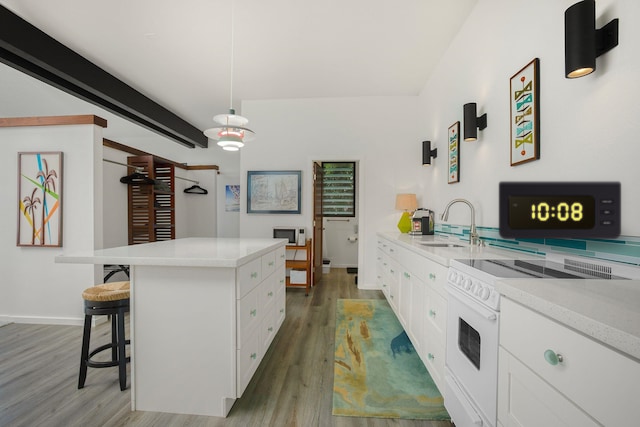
10:08
